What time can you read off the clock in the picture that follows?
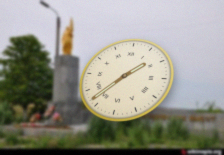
1:37
